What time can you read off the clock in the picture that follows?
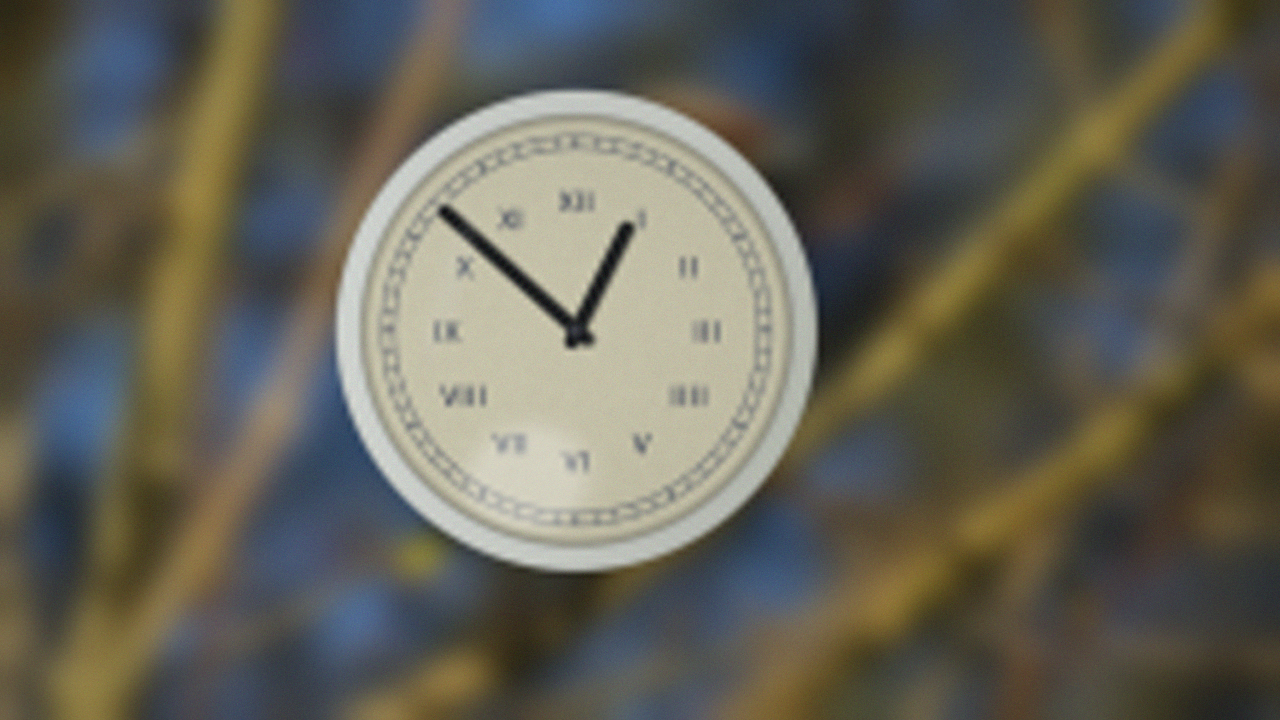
12:52
